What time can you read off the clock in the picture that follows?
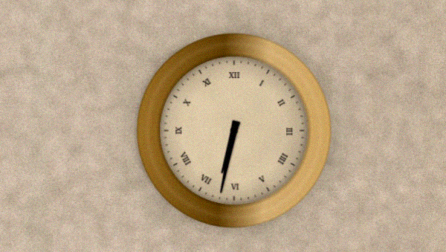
6:32
